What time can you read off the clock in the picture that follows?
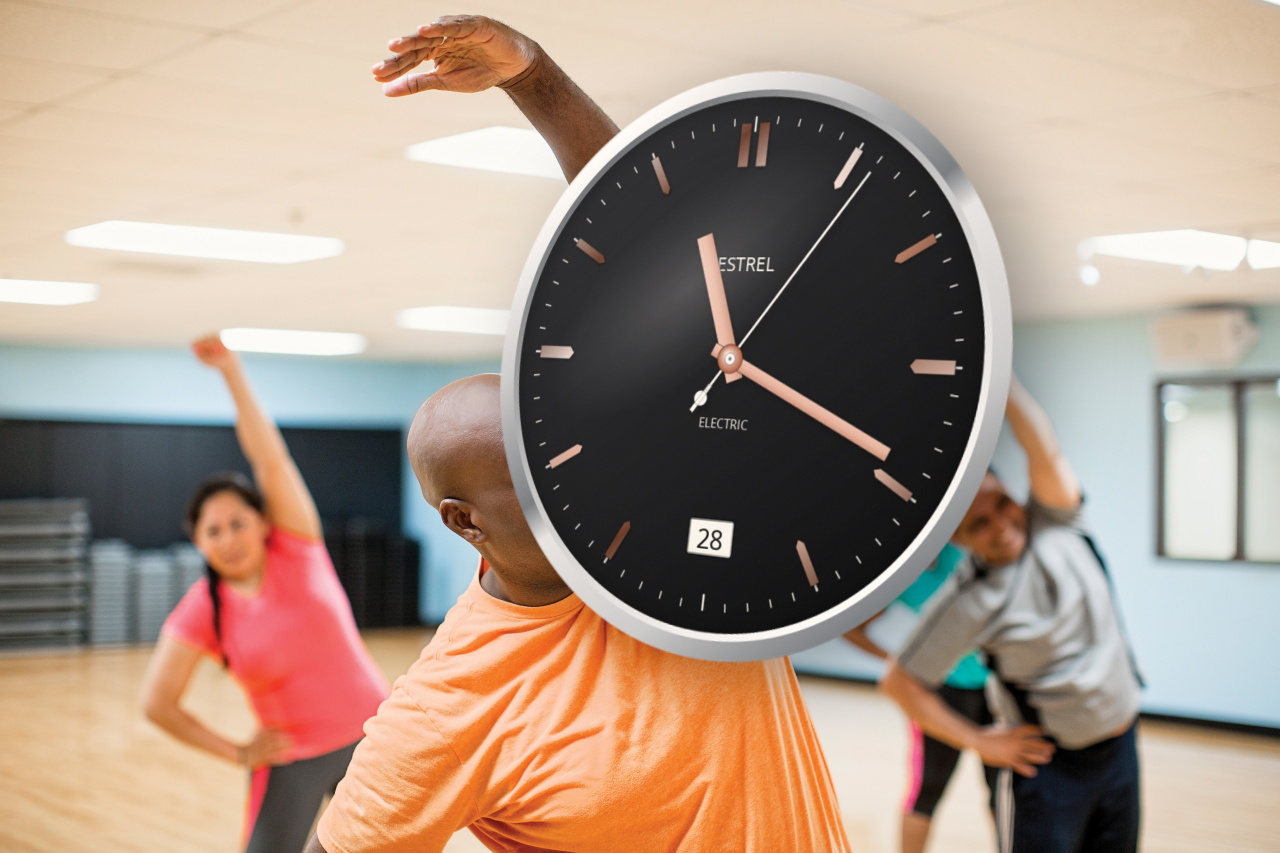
11:19:06
